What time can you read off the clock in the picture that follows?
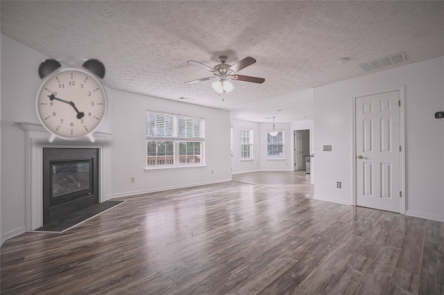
4:48
